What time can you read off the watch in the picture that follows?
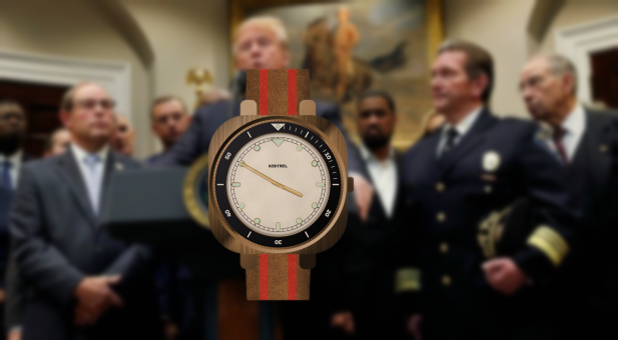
3:50
